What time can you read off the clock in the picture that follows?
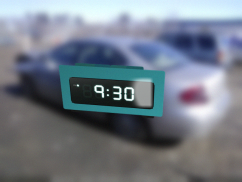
9:30
